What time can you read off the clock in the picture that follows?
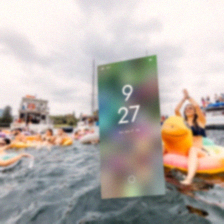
9:27
